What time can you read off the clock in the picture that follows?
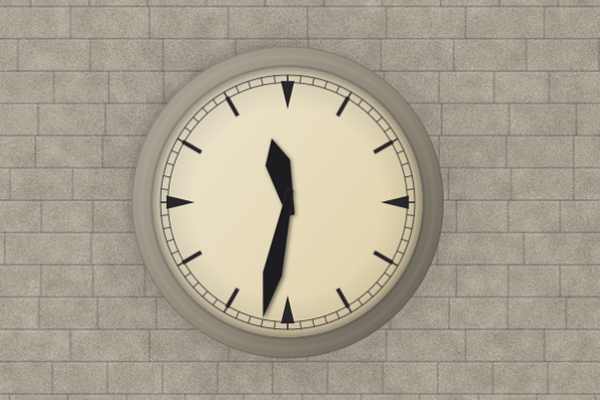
11:32
